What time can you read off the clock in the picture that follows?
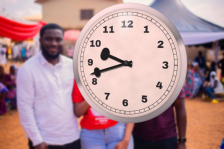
9:42
